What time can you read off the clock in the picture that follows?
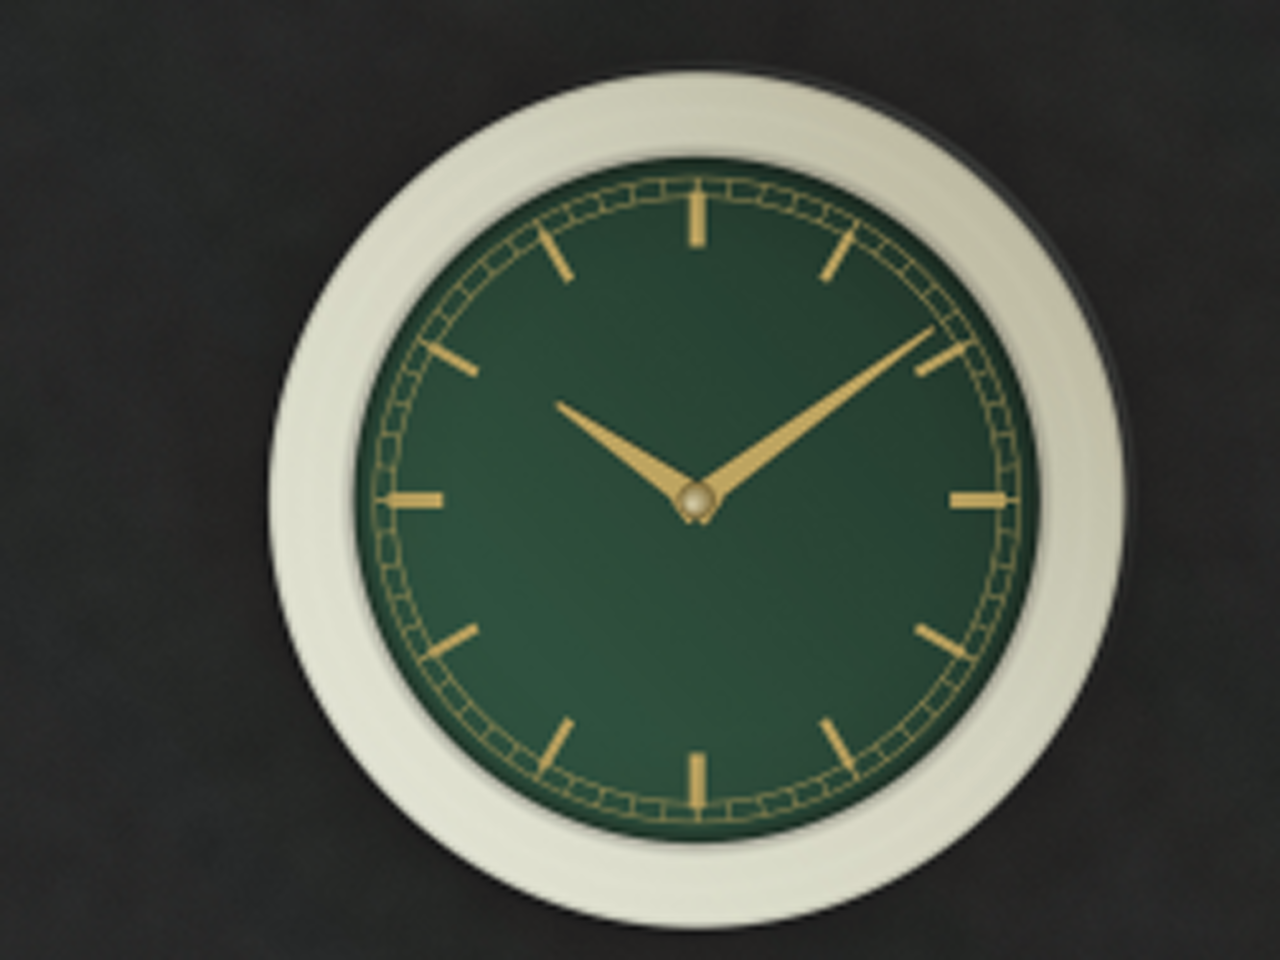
10:09
